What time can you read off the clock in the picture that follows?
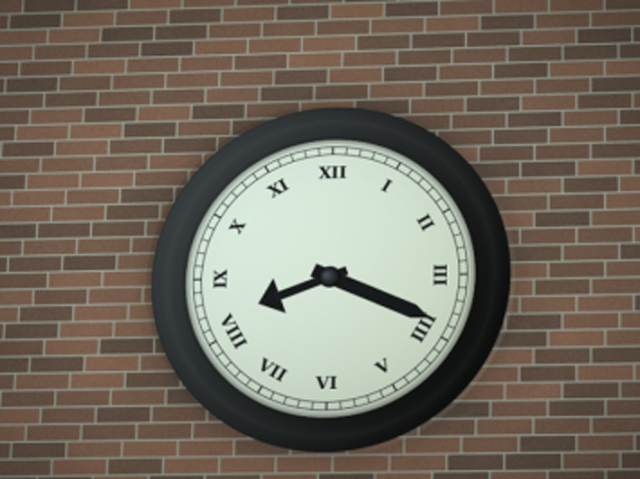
8:19
